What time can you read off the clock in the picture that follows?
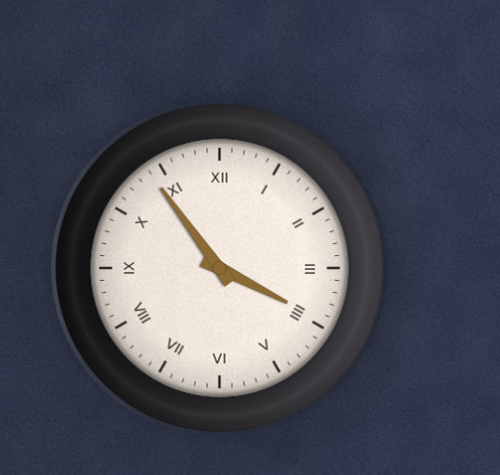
3:54
